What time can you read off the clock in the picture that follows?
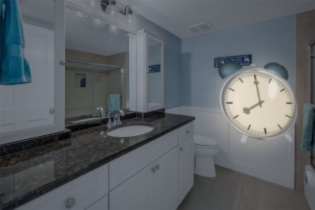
8:00
